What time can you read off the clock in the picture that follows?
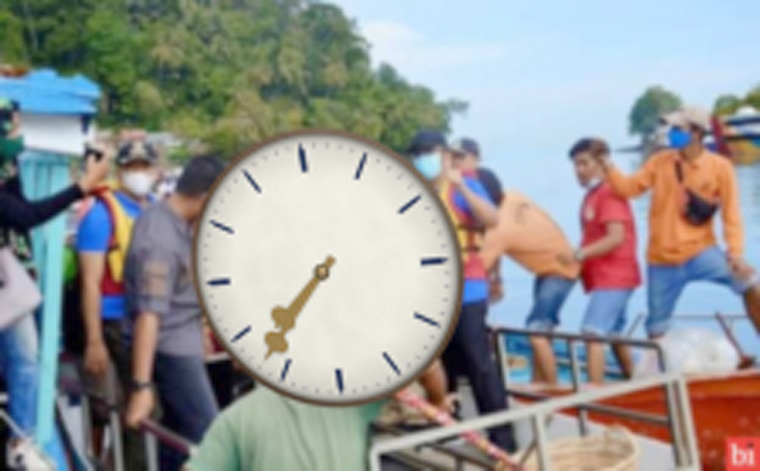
7:37
